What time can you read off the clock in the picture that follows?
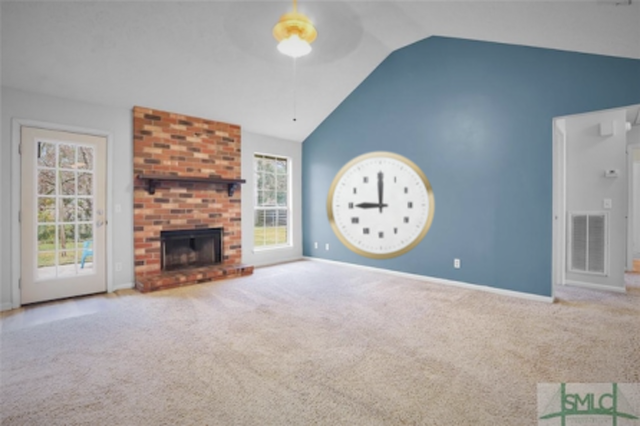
9:00
